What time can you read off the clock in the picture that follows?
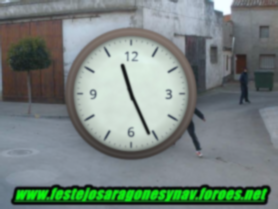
11:26
